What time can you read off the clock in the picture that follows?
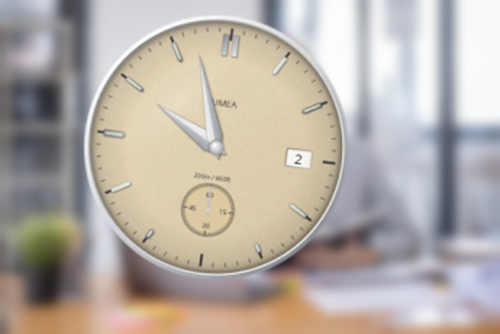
9:57
